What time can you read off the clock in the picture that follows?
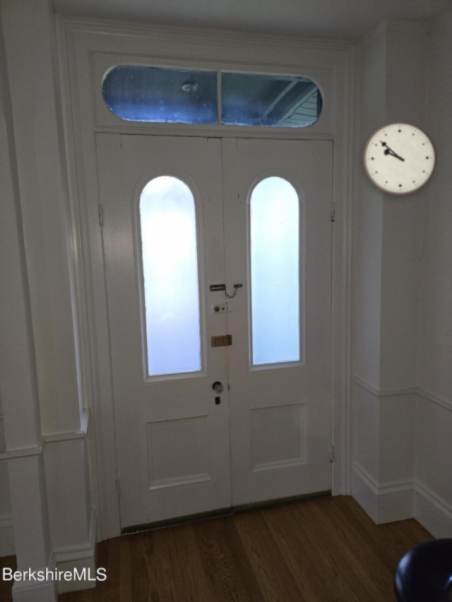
9:52
